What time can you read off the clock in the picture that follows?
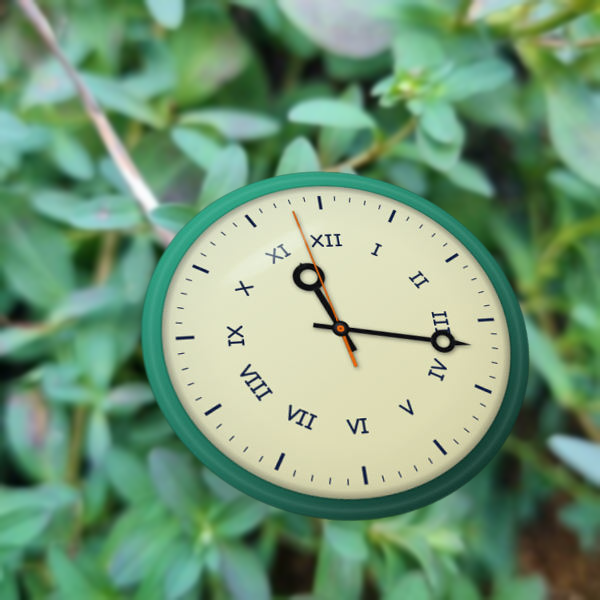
11:16:58
